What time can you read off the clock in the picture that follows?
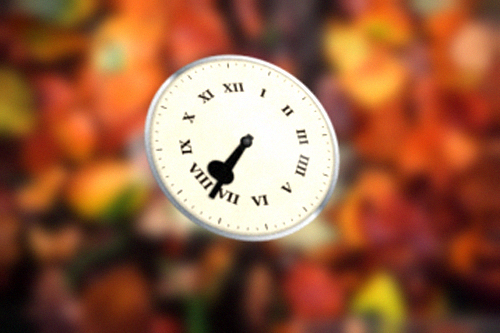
7:37
